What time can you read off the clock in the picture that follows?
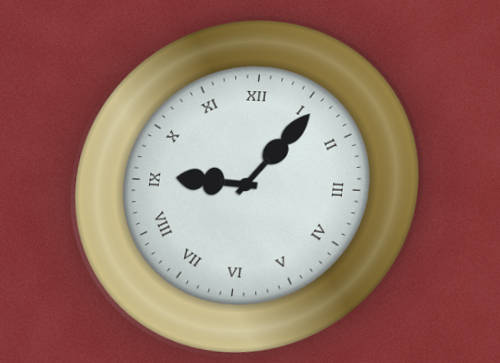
9:06
